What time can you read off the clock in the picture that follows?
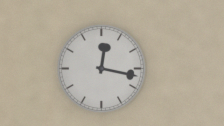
12:17
